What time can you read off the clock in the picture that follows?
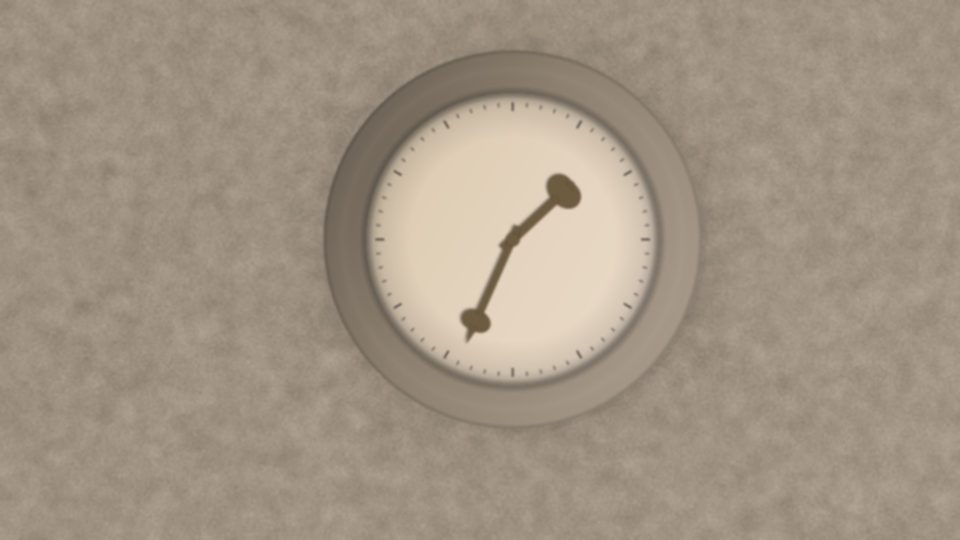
1:34
